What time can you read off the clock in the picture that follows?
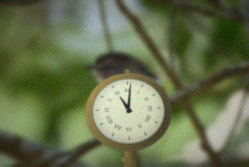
11:01
